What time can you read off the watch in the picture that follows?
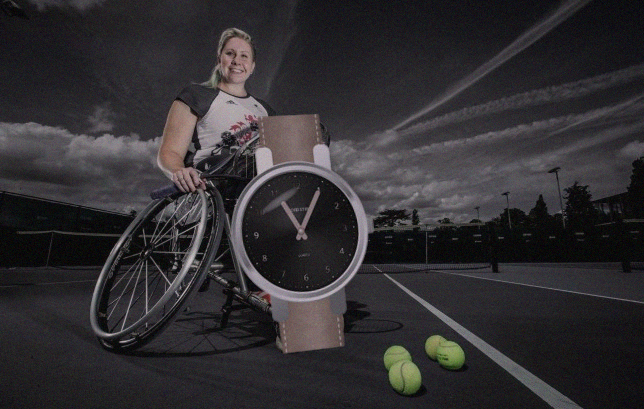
11:05
